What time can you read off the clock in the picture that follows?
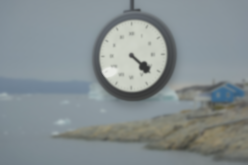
4:22
